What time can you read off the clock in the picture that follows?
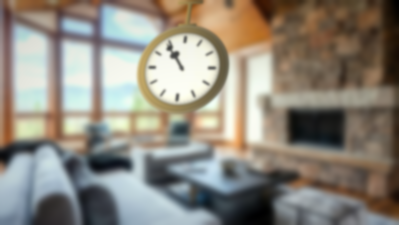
10:54
